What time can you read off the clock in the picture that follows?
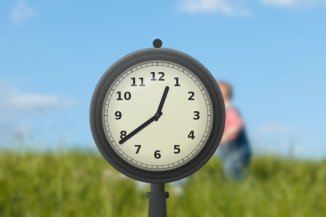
12:39
